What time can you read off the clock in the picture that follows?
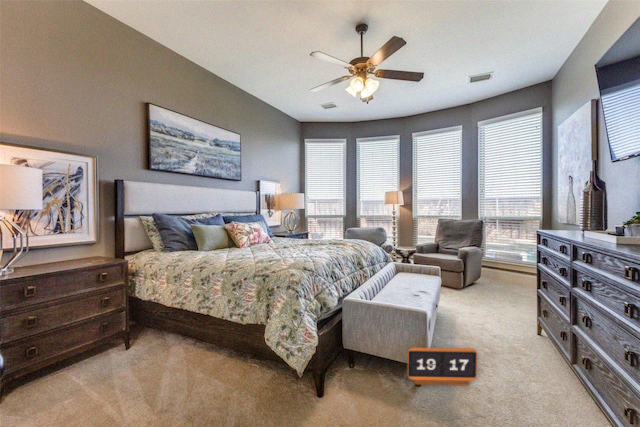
19:17
